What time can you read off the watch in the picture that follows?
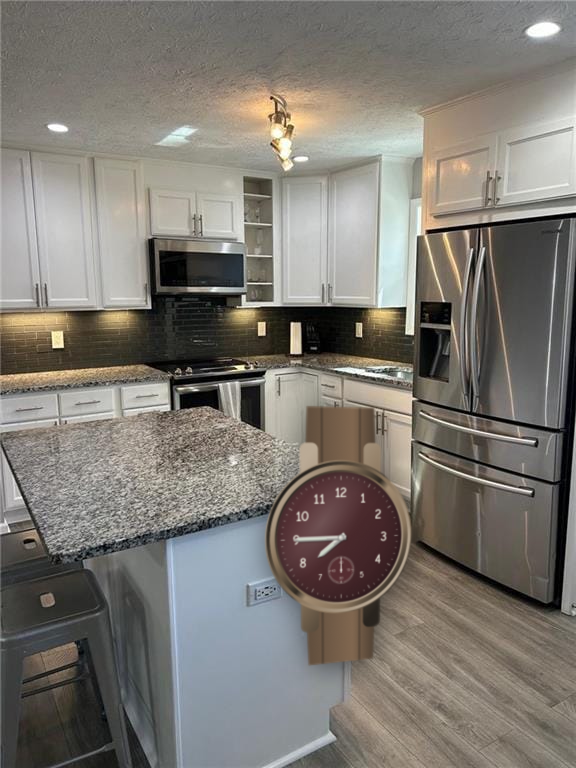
7:45
